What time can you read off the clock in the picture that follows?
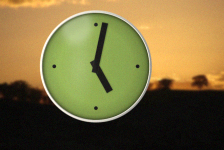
5:02
